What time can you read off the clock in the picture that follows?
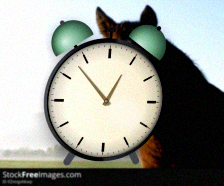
12:53
